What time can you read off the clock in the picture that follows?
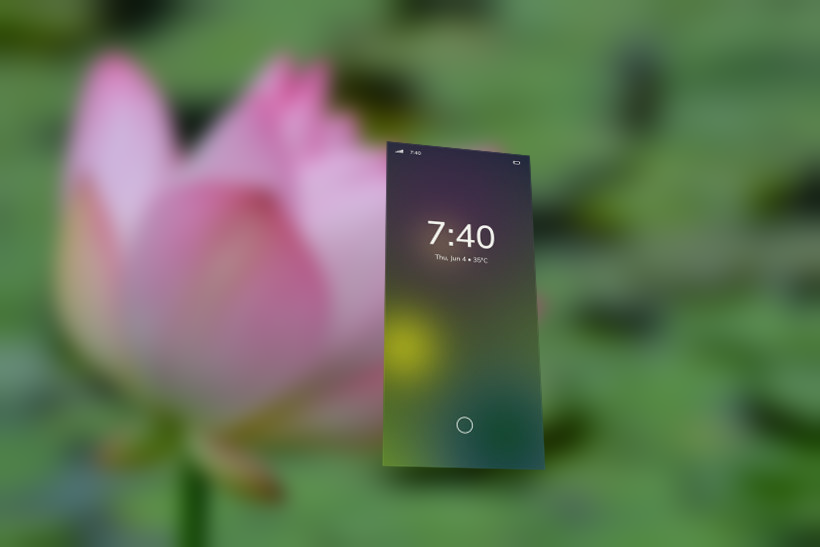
7:40
